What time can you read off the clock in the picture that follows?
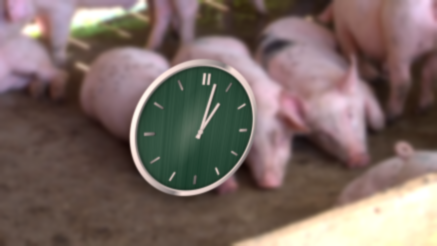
1:02
